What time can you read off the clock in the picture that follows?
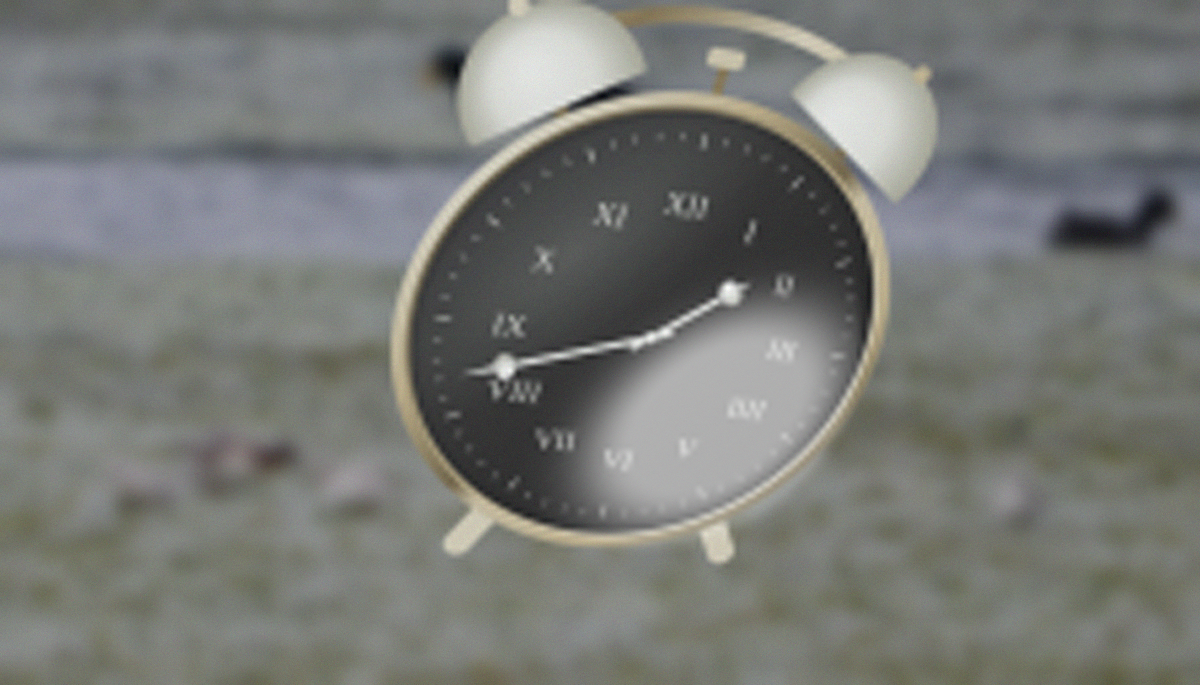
1:42
